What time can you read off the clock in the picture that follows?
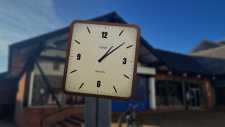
1:08
